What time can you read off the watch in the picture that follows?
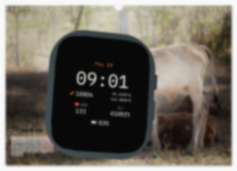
9:01
